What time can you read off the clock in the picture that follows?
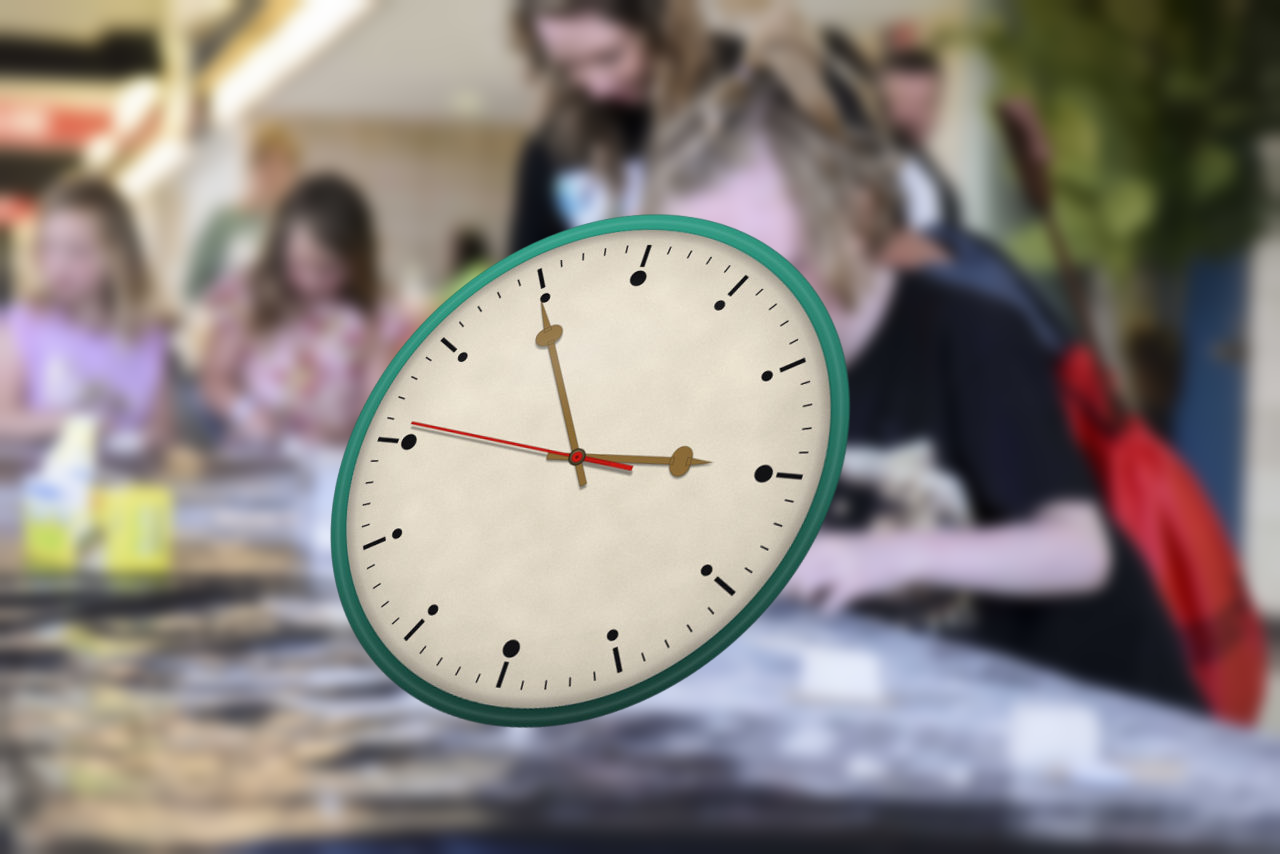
2:54:46
